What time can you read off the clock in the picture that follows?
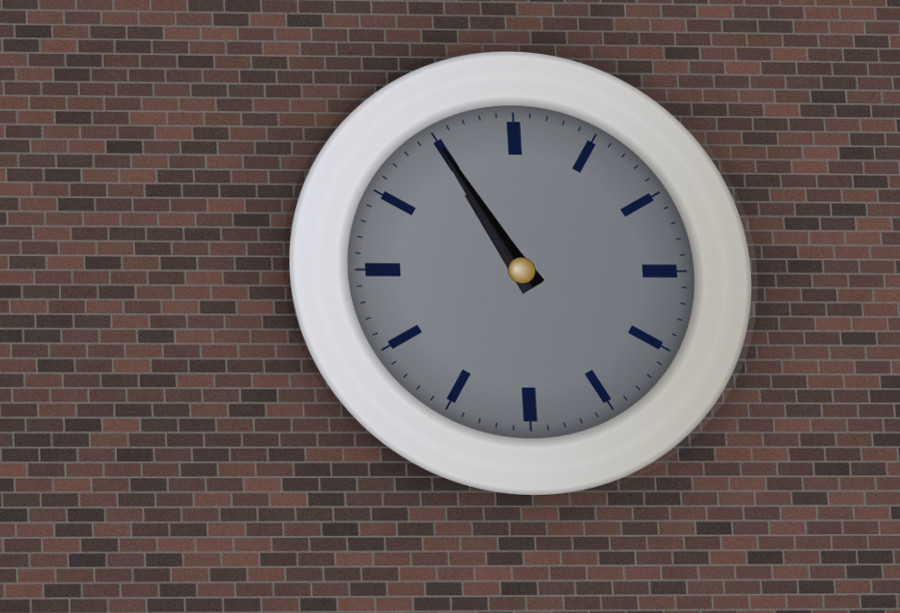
10:55
